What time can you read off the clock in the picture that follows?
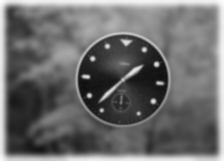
1:37
